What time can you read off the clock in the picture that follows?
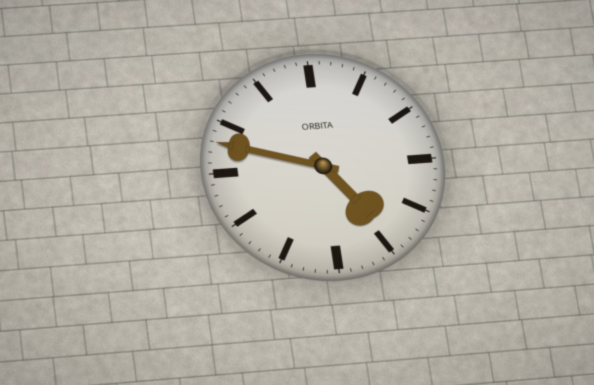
4:48
